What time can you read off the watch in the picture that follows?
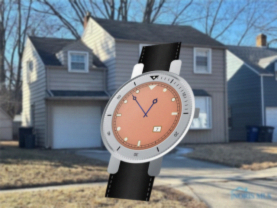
12:53
